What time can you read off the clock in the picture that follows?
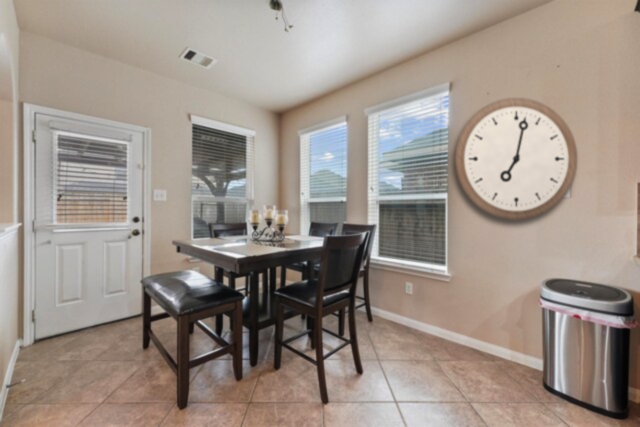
7:02
